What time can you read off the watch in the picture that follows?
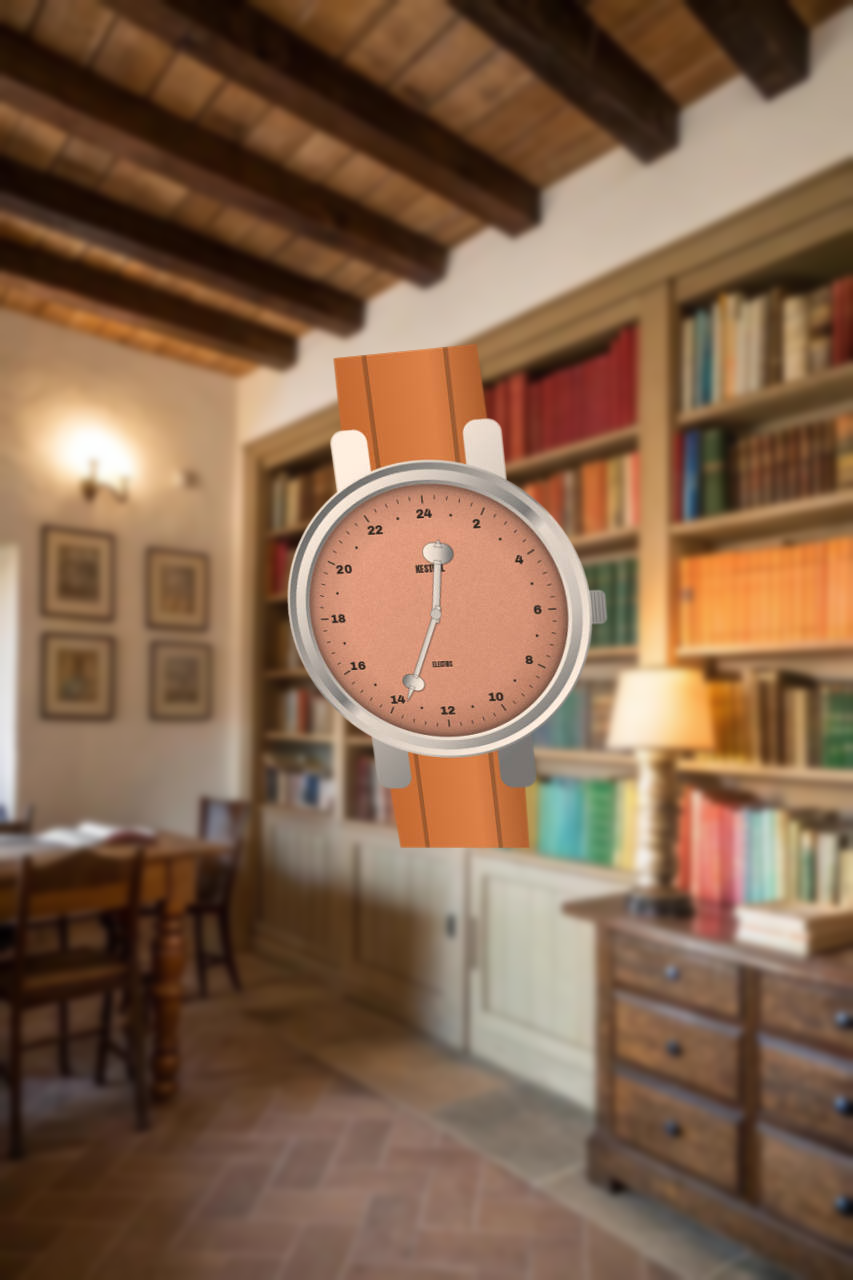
0:34
